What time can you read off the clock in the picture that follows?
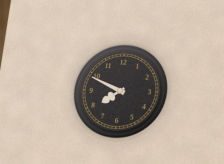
7:49
